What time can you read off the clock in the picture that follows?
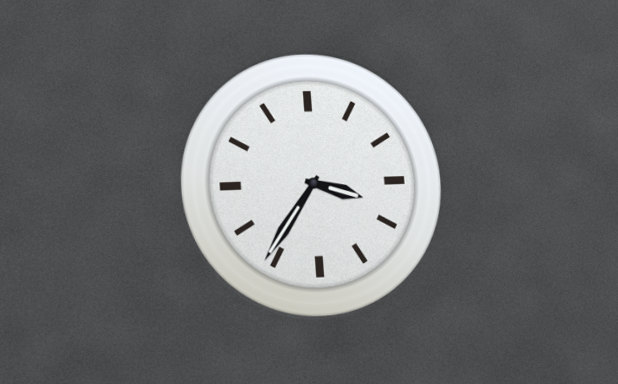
3:36
